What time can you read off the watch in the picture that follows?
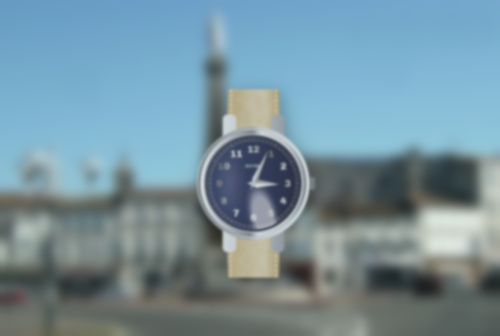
3:04
